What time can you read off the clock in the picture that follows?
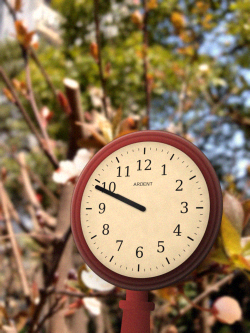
9:49
